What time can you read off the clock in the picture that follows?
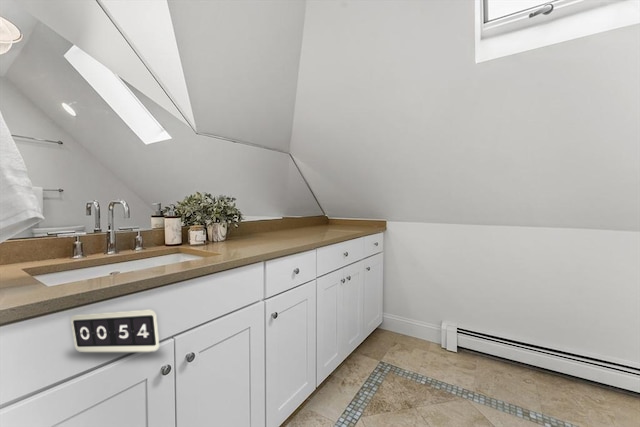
0:54
